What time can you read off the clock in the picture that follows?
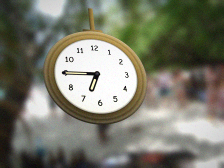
6:45
